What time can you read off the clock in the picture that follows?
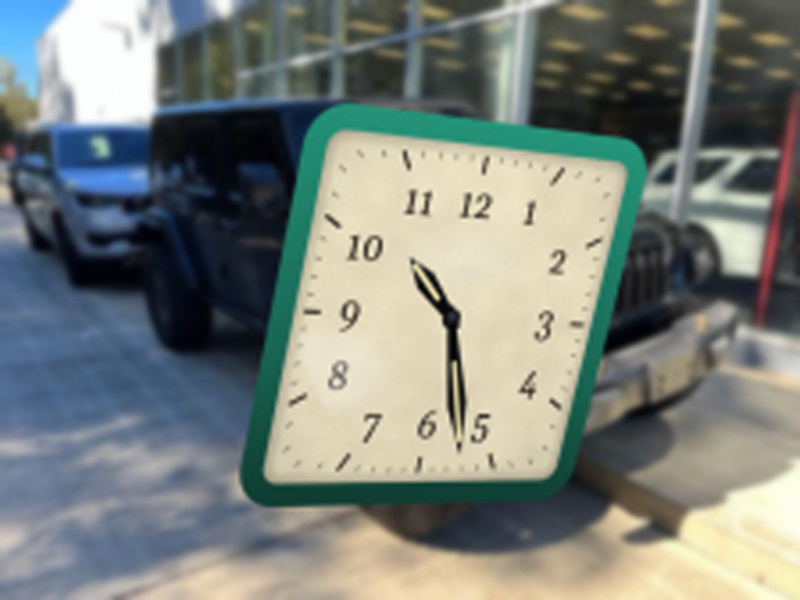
10:27
